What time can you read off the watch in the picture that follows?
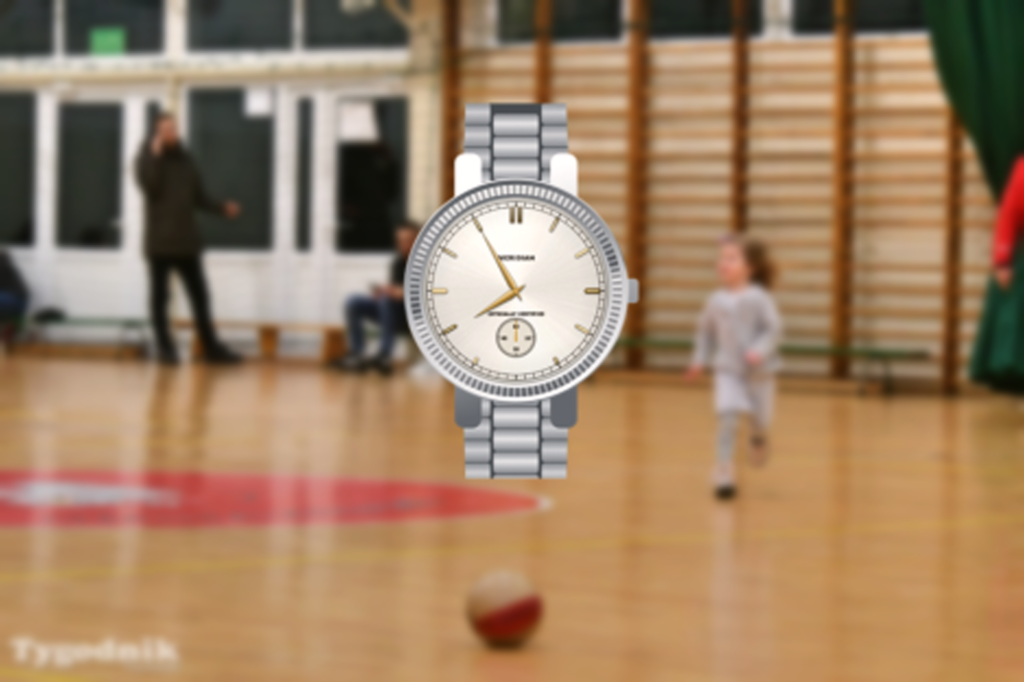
7:55
